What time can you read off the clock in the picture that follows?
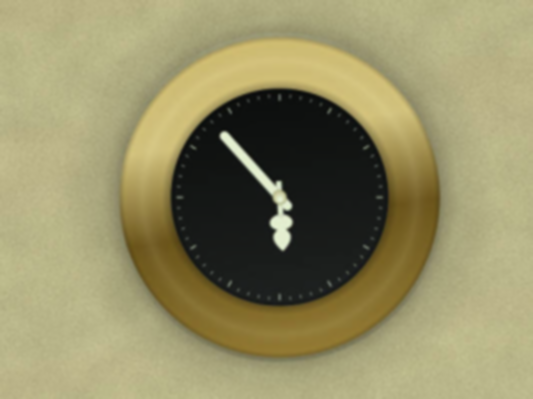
5:53
